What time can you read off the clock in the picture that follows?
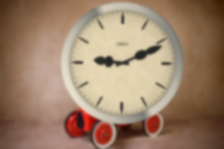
9:11
